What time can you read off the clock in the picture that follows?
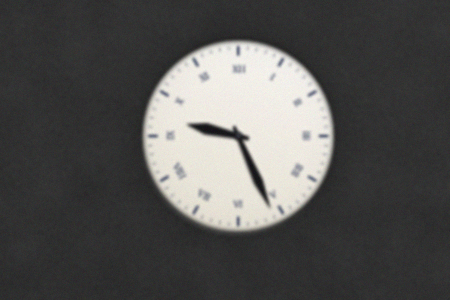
9:26
